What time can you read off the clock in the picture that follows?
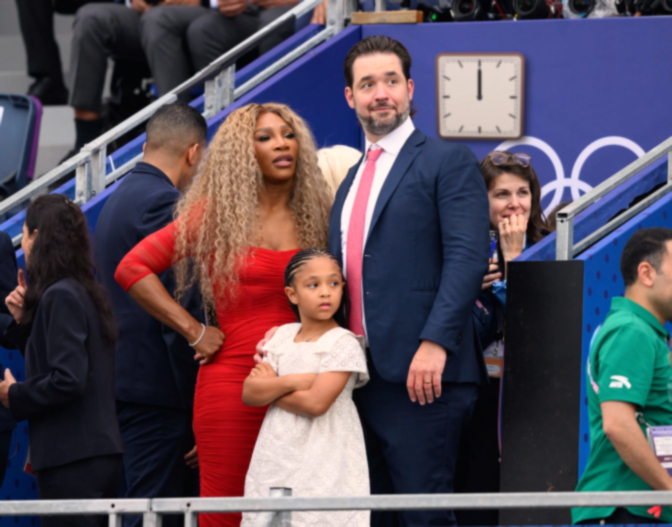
12:00
